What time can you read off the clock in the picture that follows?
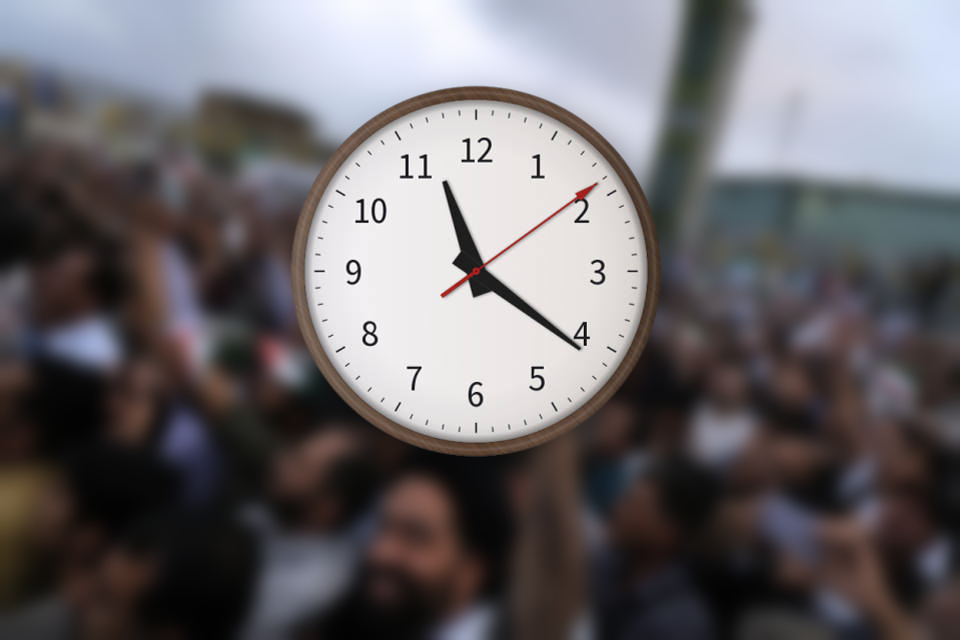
11:21:09
